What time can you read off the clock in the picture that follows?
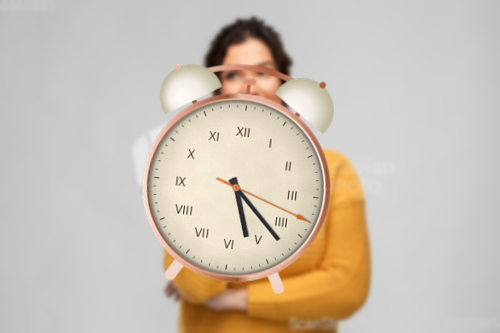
5:22:18
